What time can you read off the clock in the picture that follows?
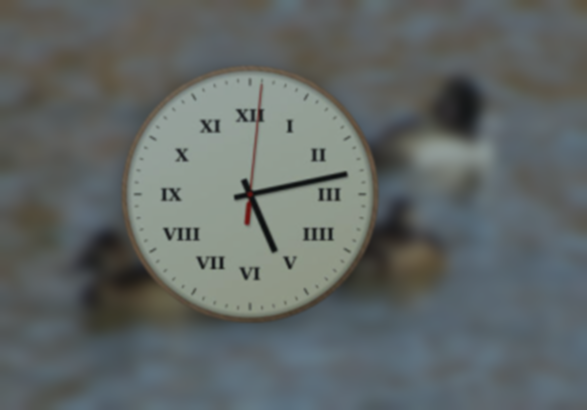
5:13:01
